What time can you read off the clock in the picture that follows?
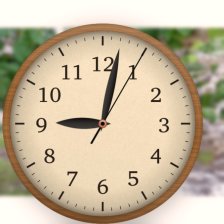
9:02:05
